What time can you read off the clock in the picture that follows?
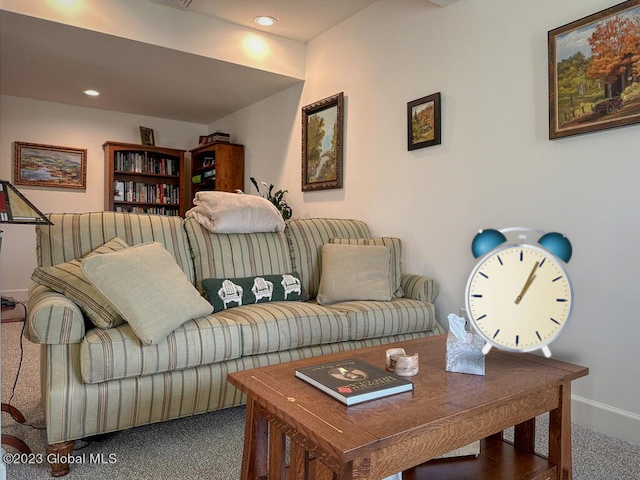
1:04
